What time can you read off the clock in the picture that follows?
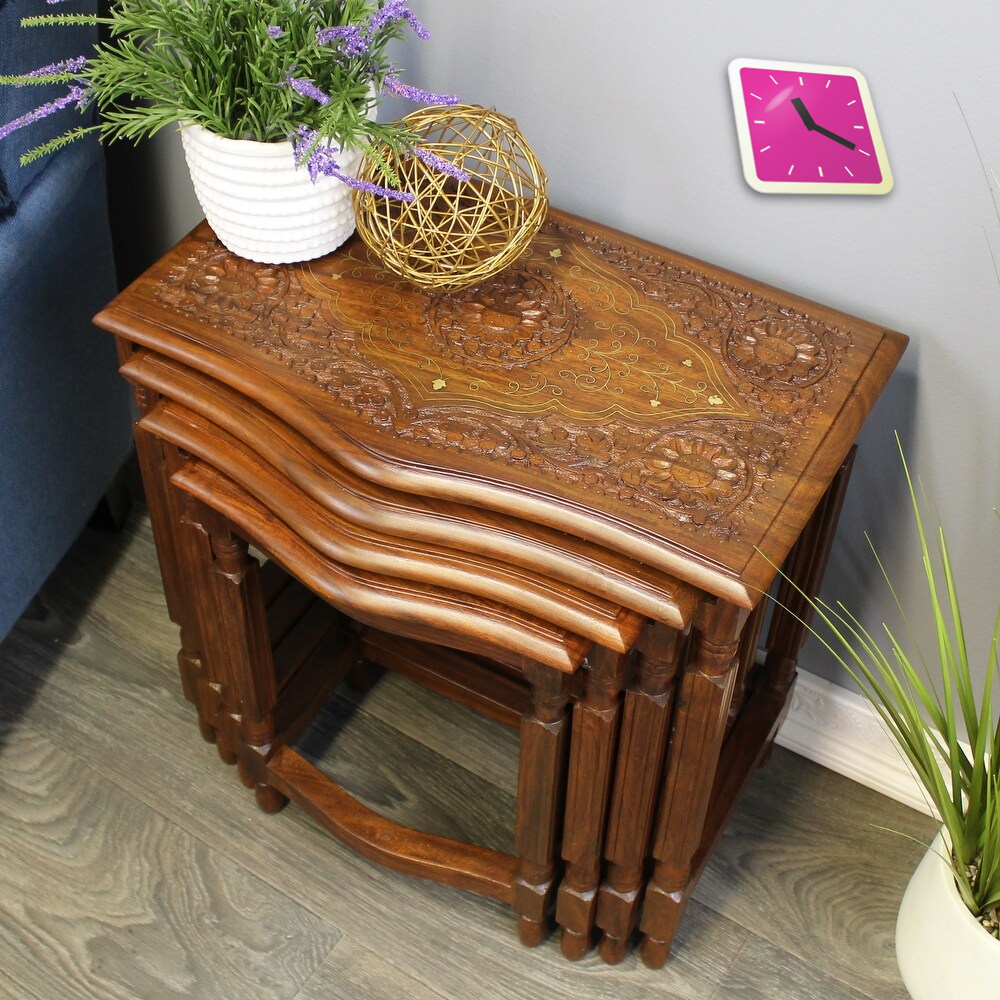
11:20
